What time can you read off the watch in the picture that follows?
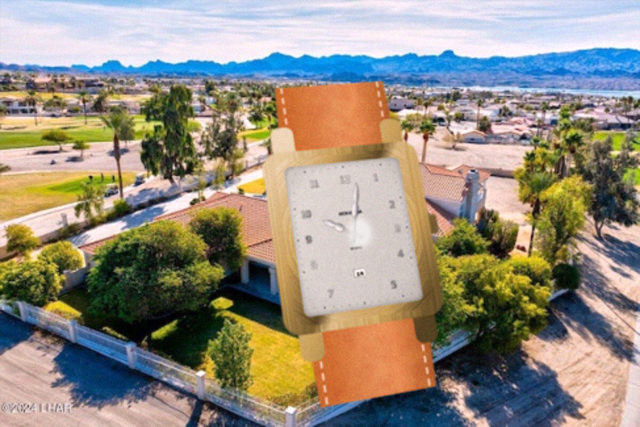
10:02
